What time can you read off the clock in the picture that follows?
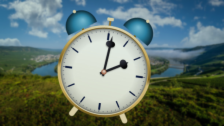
2:01
